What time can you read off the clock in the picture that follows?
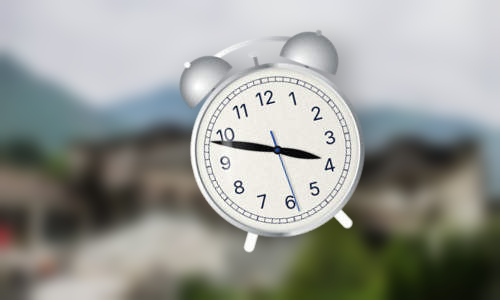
3:48:29
